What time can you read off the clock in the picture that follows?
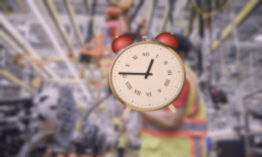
12:46
